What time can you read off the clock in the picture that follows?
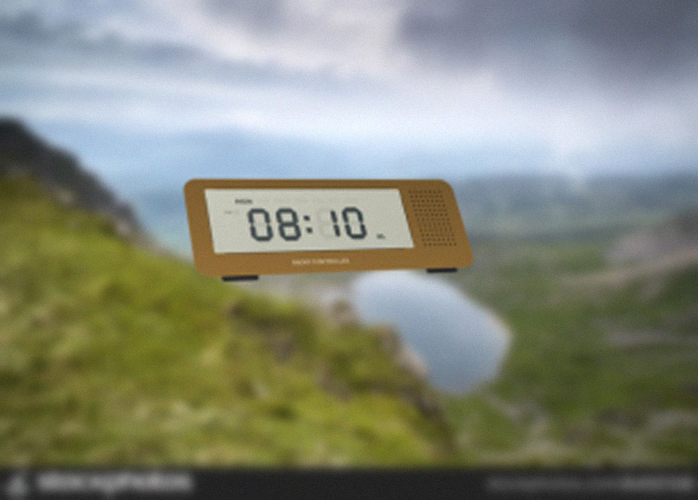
8:10
